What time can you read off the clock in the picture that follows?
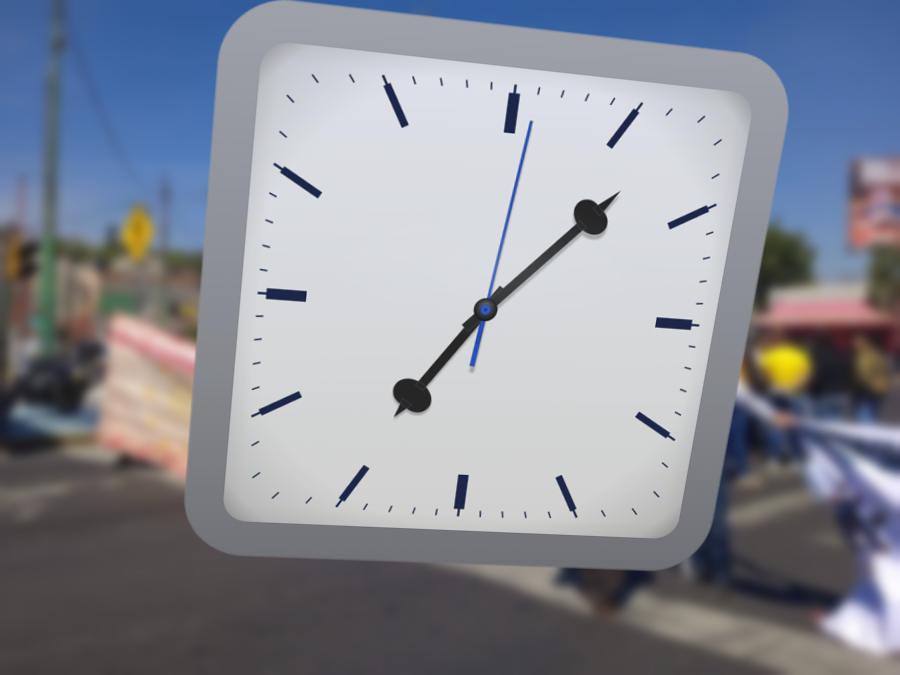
7:07:01
